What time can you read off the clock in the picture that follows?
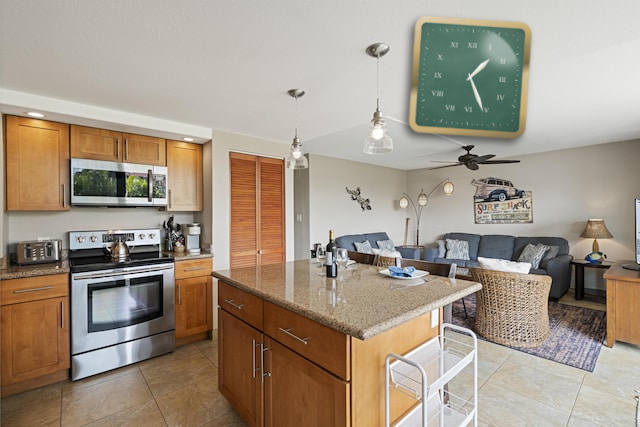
1:26
